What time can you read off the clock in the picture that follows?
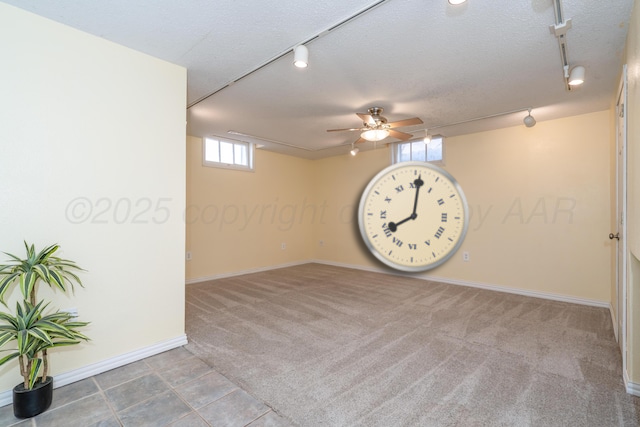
8:01
